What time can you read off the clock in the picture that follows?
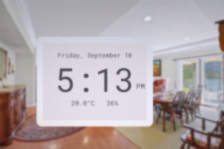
5:13
